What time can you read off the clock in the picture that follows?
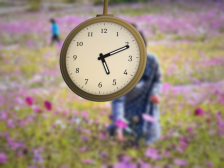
5:11
